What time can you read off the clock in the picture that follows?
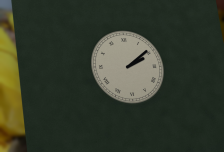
2:09
